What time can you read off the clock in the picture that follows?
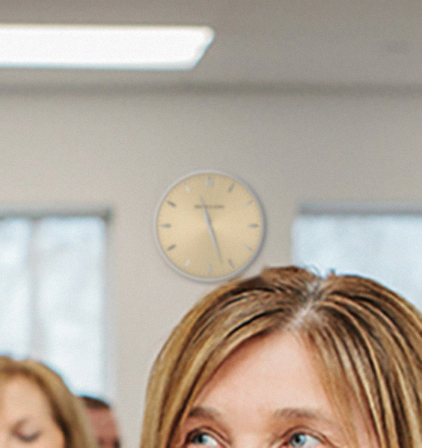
11:27
